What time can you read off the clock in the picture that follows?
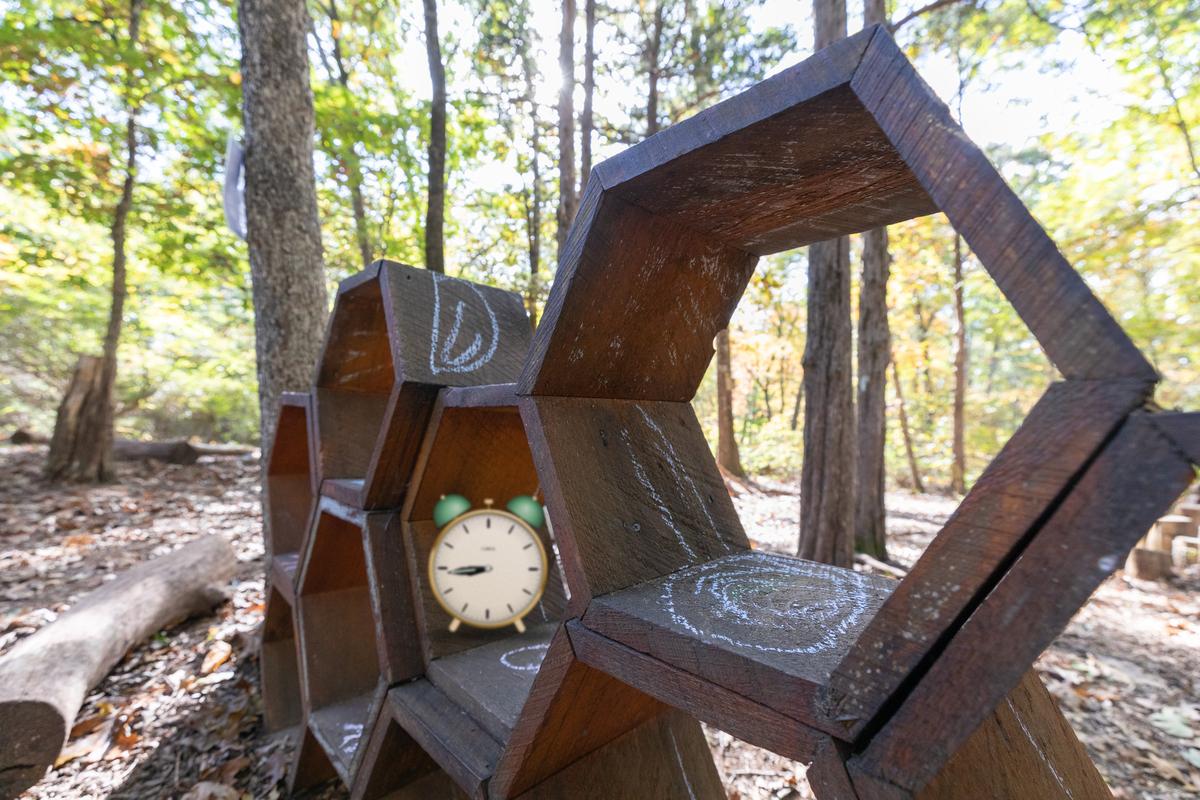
8:44
